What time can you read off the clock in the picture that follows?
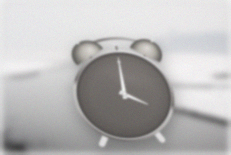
4:00
